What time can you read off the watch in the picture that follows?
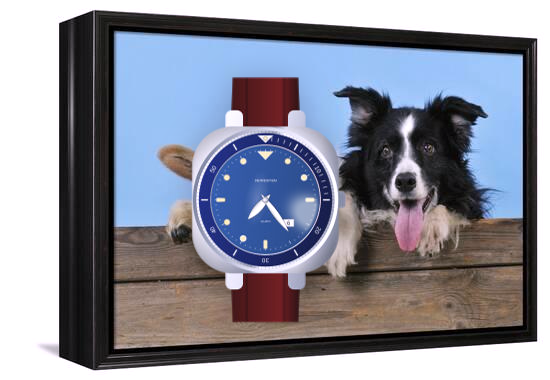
7:24
